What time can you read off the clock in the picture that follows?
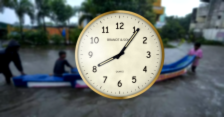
8:06
